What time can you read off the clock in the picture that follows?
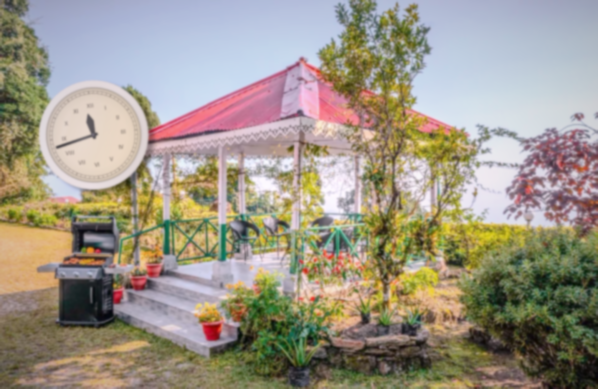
11:43
